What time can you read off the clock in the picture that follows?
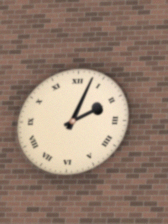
2:03
